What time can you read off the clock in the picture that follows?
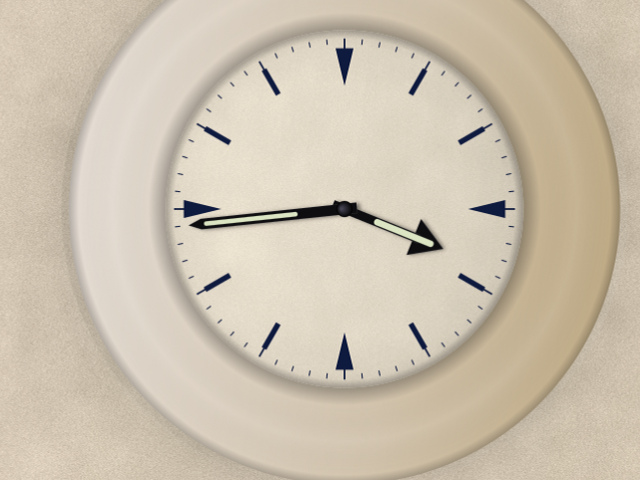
3:44
